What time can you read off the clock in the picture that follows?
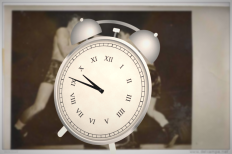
9:46
